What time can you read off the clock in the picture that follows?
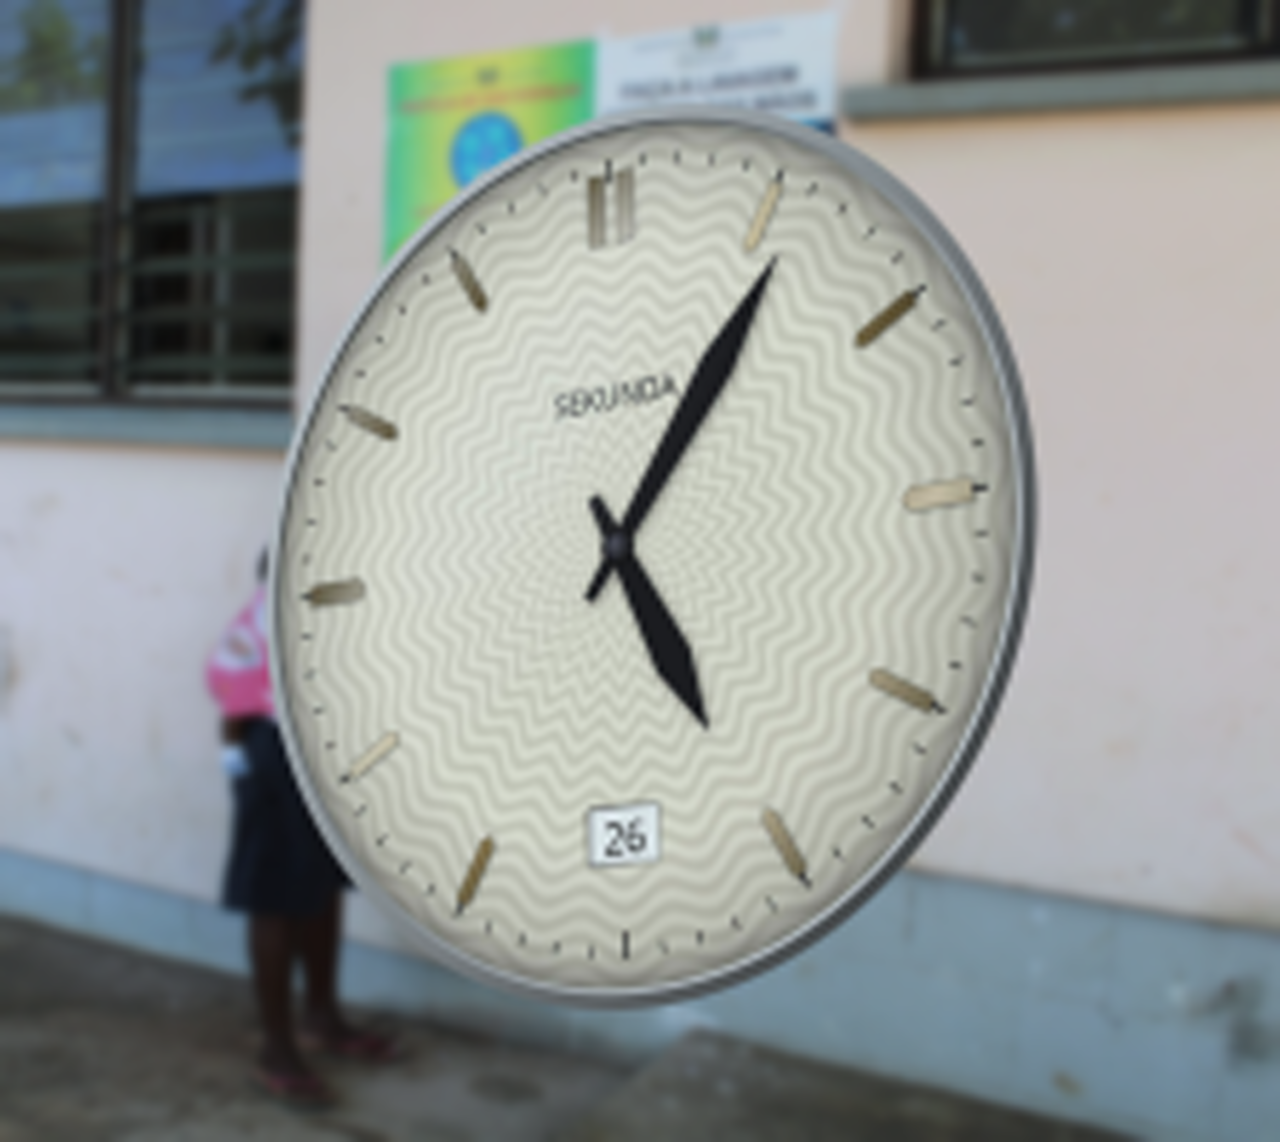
5:06
